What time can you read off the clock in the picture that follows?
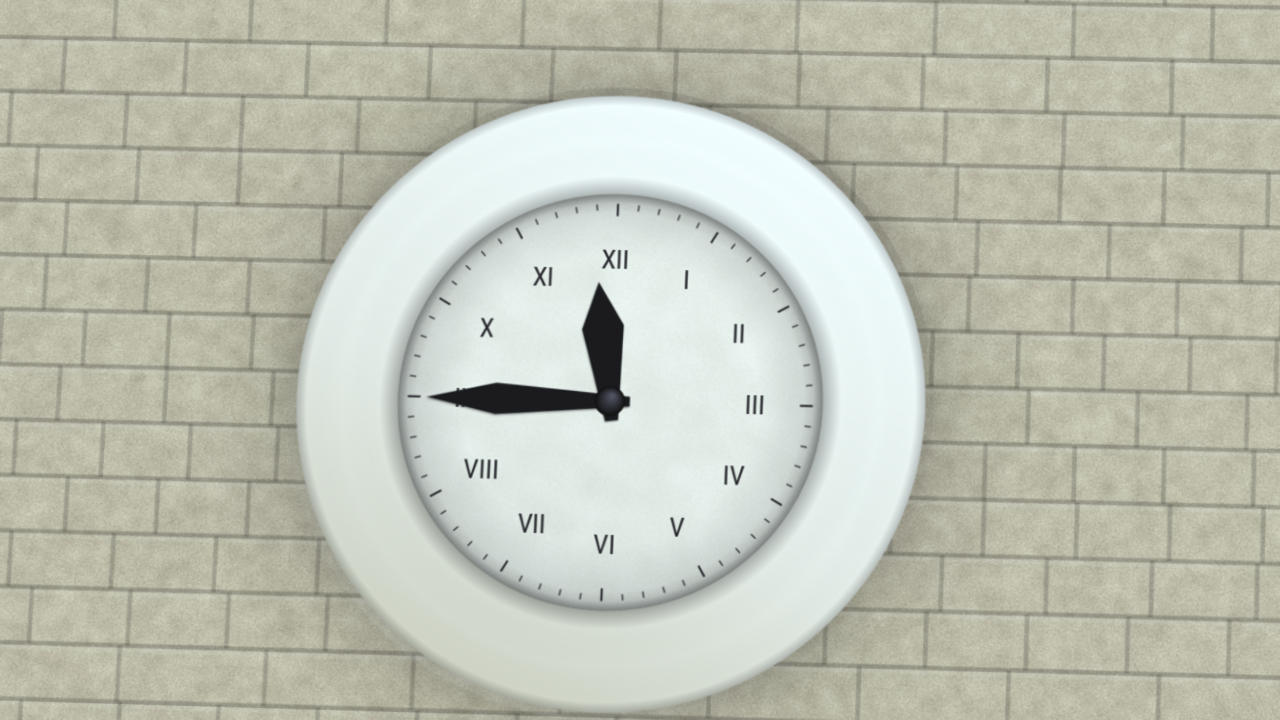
11:45
